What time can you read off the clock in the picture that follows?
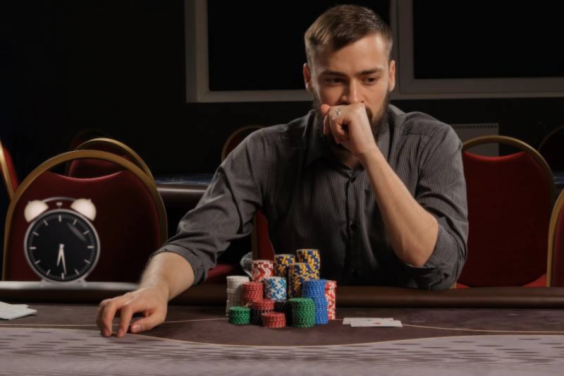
6:29
